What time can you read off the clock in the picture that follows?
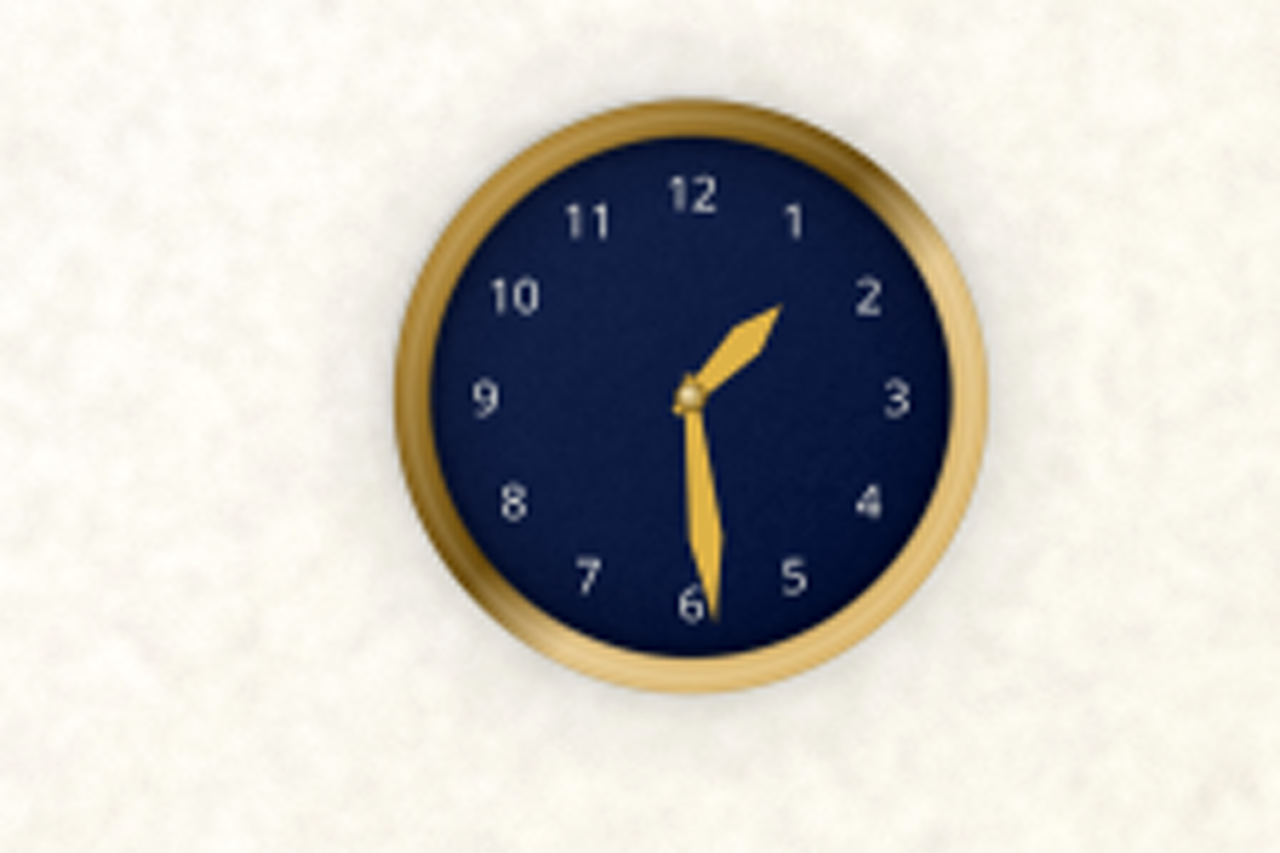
1:29
